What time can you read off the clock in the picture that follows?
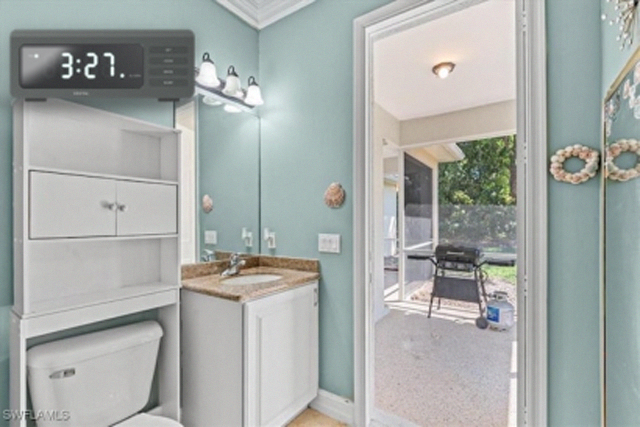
3:27
